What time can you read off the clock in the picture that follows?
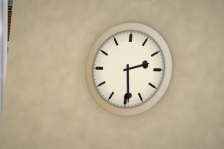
2:29
